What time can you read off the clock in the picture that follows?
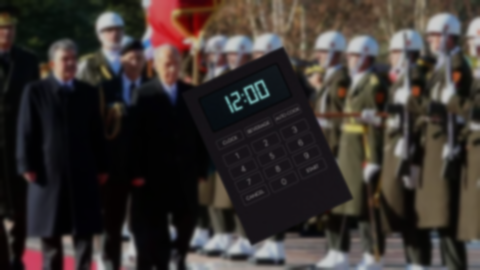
12:00
